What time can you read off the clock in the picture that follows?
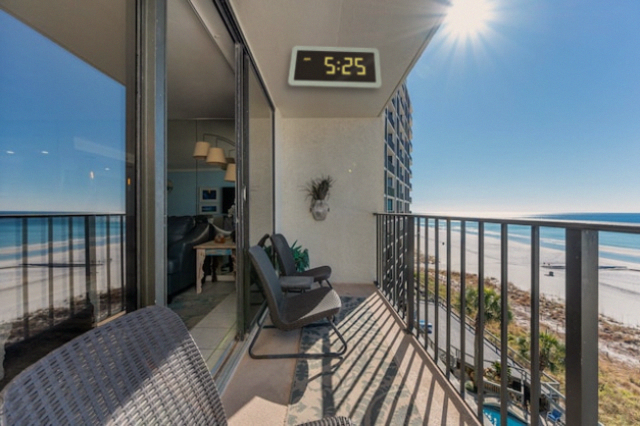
5:25
